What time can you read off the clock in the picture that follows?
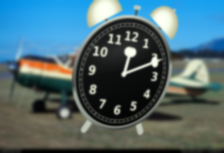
12:11
